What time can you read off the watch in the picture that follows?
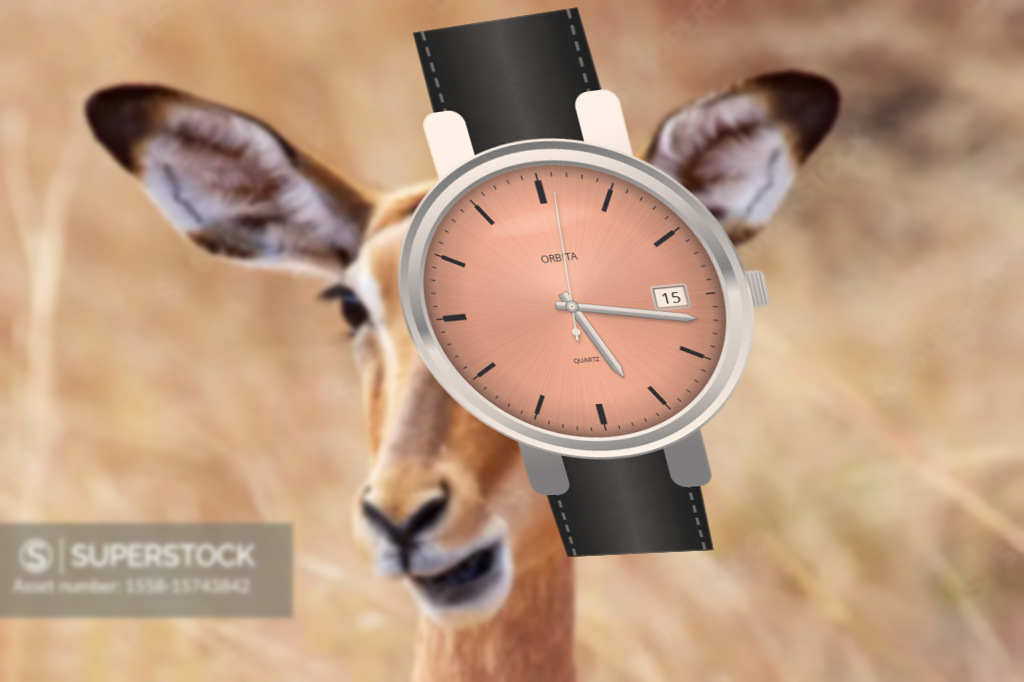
5:17:01
